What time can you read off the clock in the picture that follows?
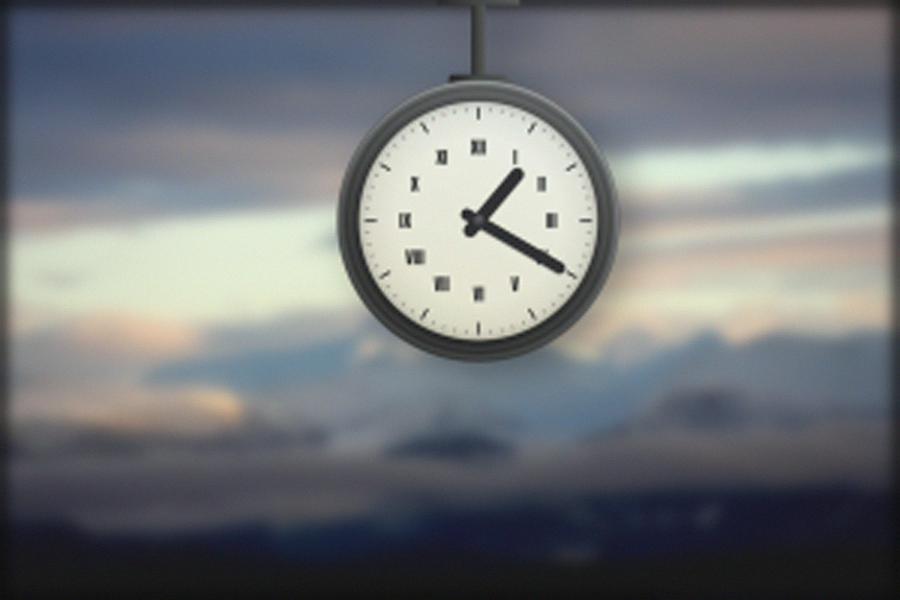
1:20
